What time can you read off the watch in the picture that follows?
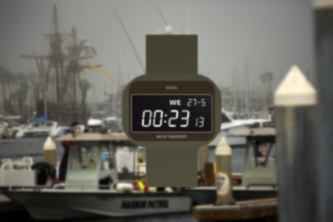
0:23:13
